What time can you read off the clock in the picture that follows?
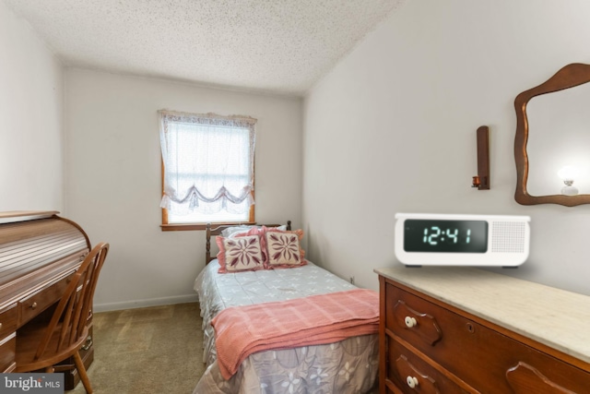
12:41
